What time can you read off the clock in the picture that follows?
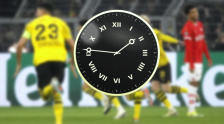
1:46
